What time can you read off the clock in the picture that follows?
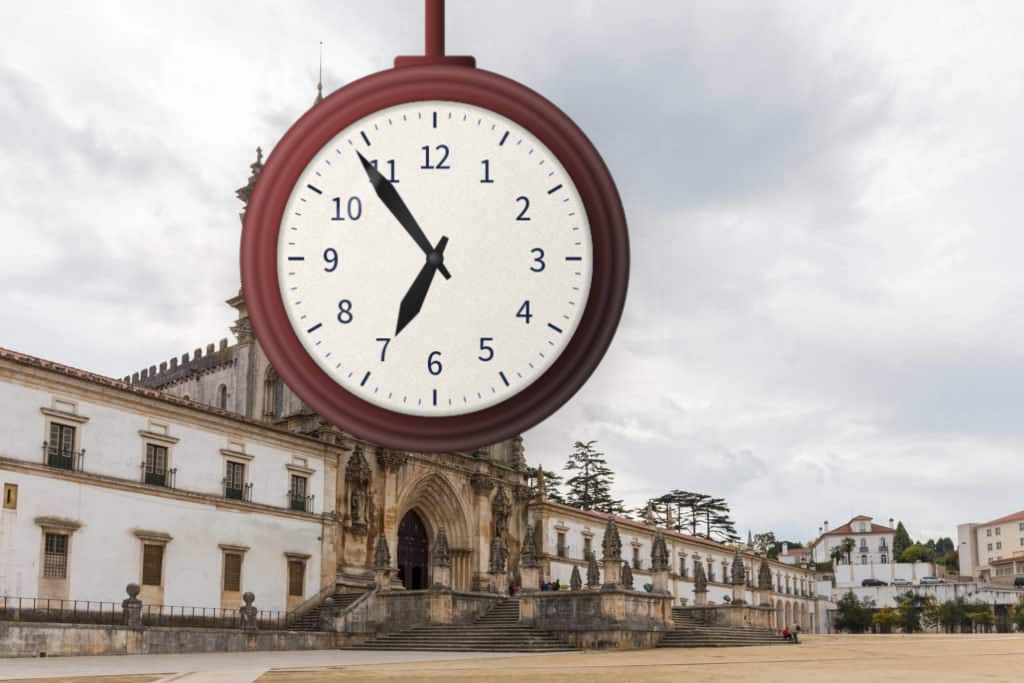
6:54
